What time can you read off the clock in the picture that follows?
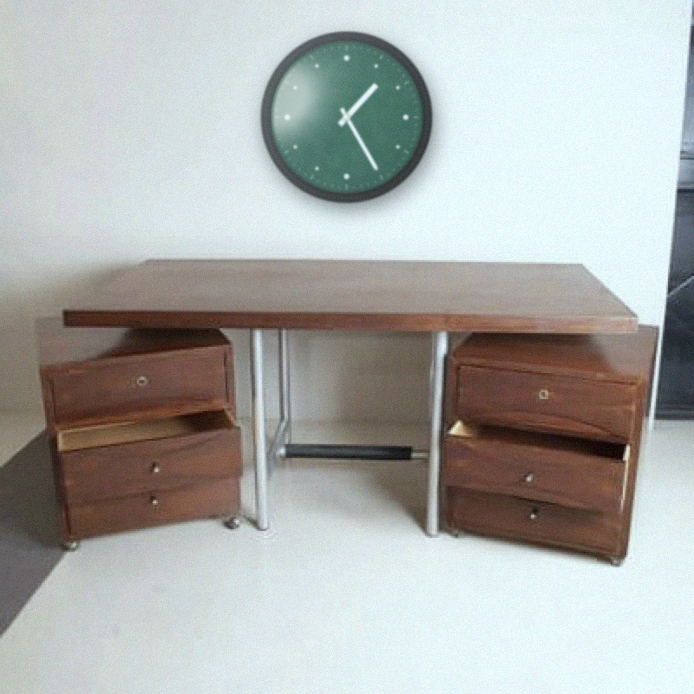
1:25
